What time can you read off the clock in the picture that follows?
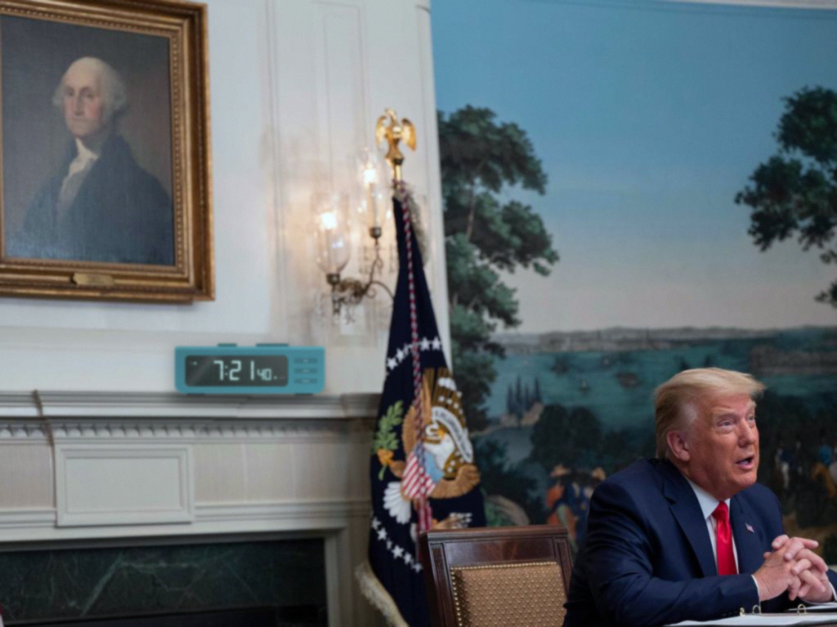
7:21
